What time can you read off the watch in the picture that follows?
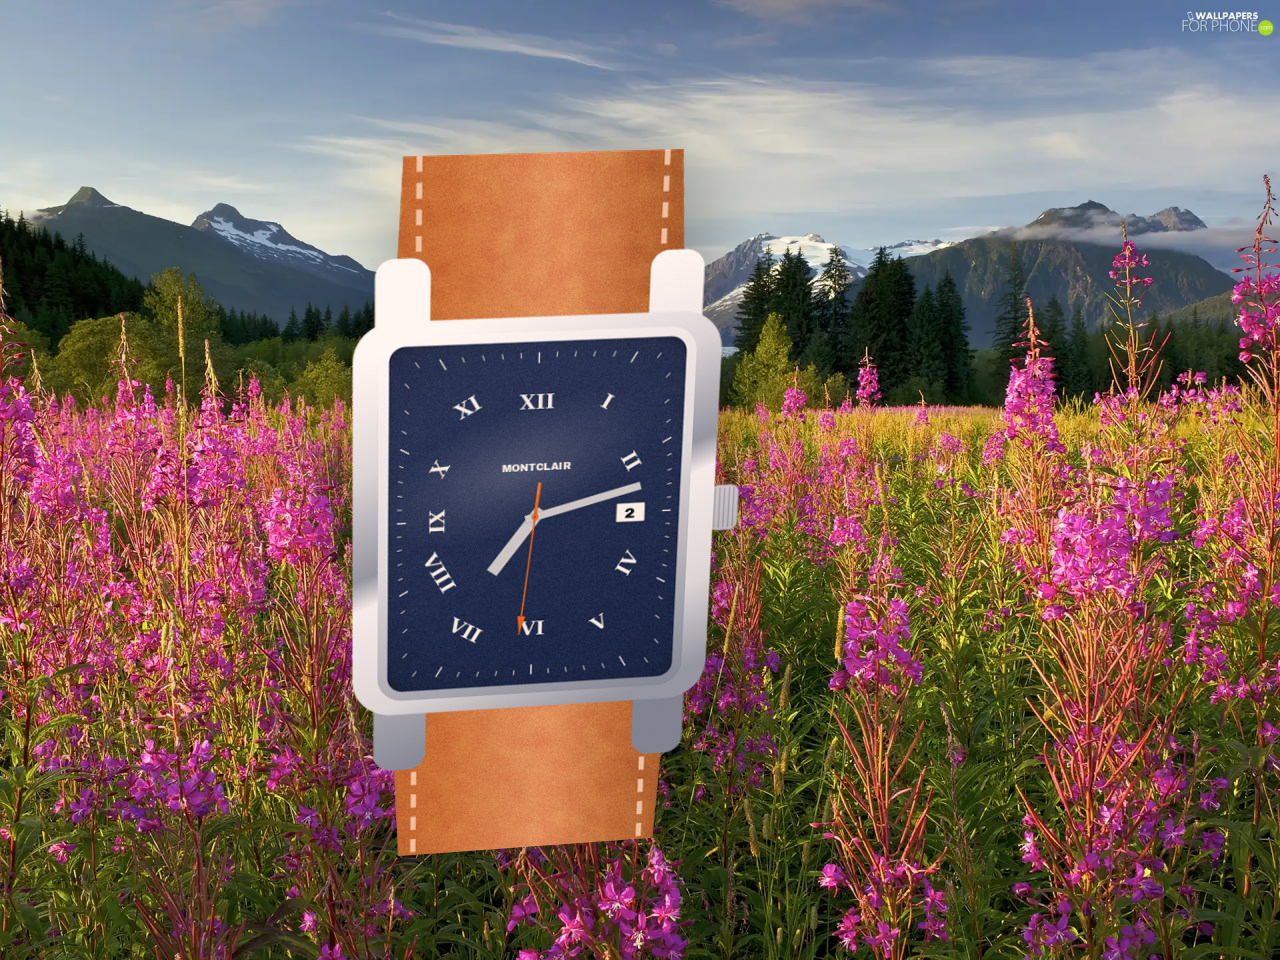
7:12:31
